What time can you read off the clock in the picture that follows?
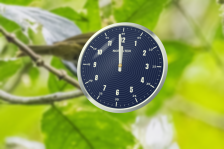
11:59
